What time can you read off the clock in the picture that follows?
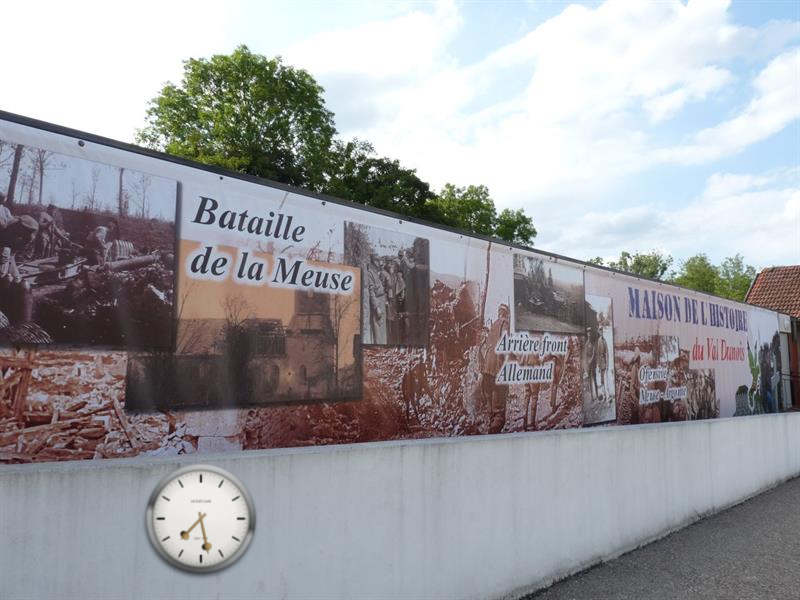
7:28
